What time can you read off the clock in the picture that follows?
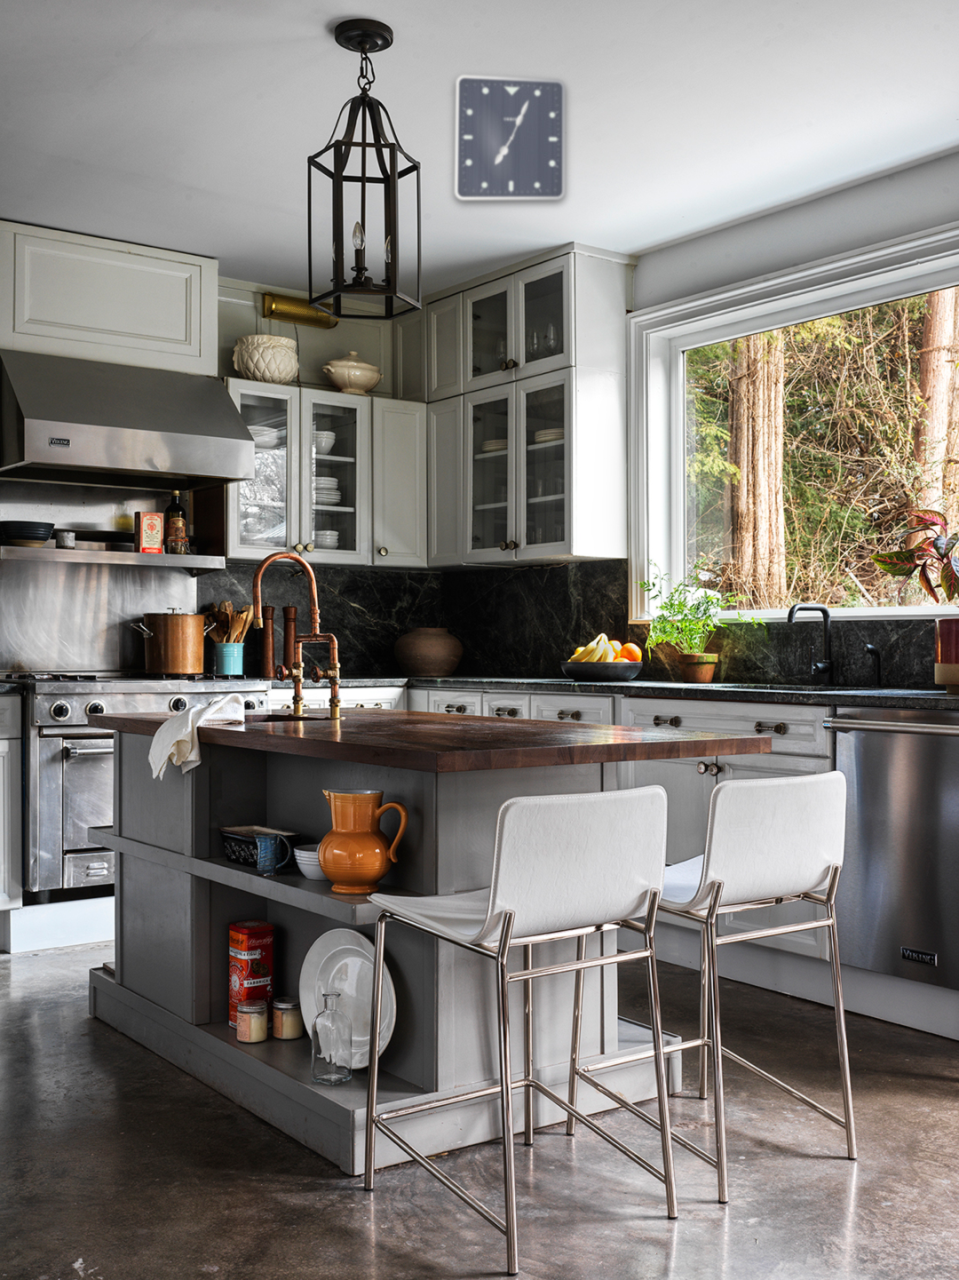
7:04
